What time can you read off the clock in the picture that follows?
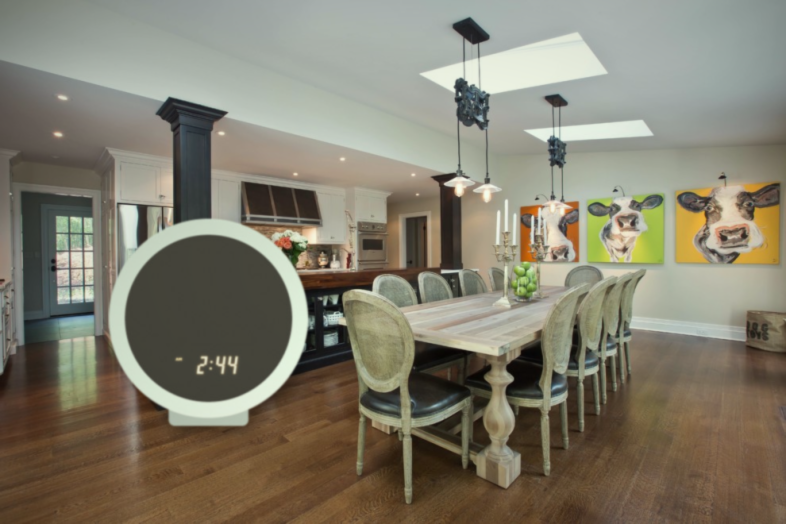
2:44
